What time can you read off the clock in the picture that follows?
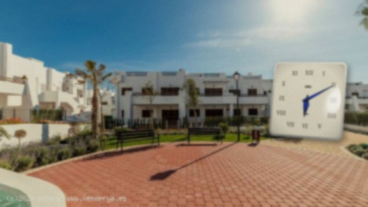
6:10
